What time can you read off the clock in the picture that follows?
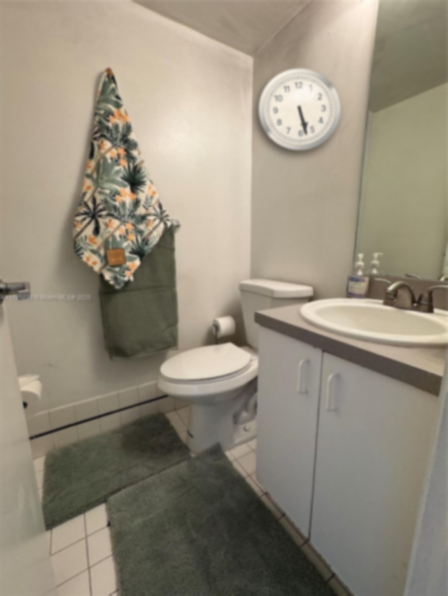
5:28
